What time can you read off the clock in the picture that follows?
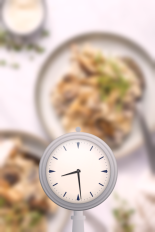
8:29
